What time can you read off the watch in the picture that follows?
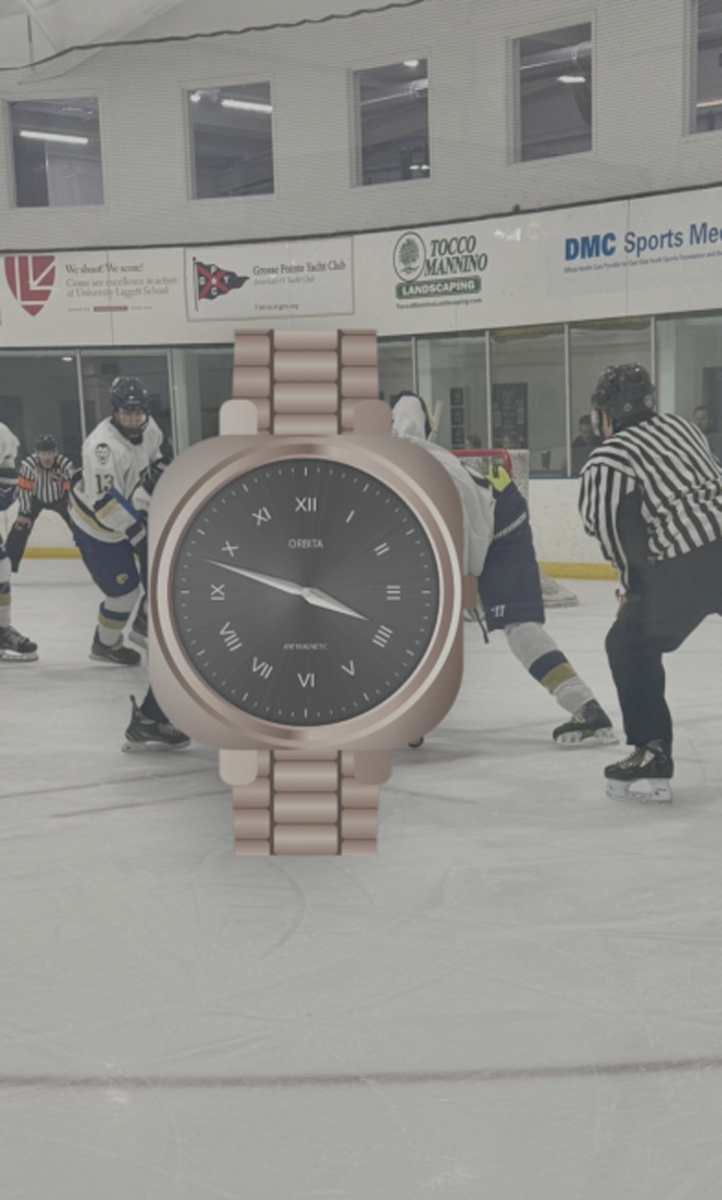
3:48
